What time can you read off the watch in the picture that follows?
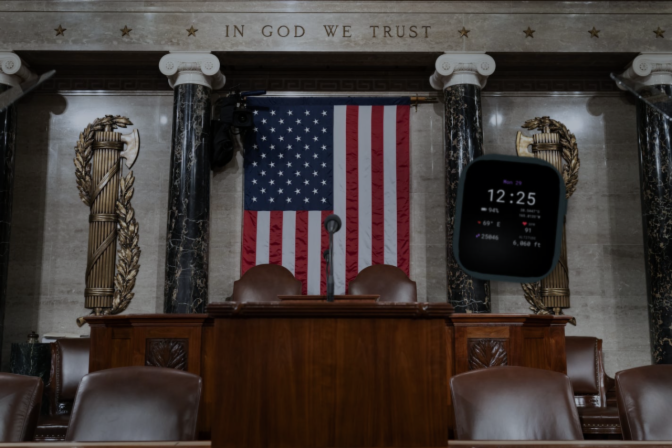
12:25
